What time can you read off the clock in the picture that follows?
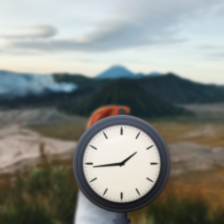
1:44
